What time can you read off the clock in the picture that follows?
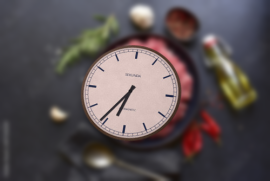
6:36
